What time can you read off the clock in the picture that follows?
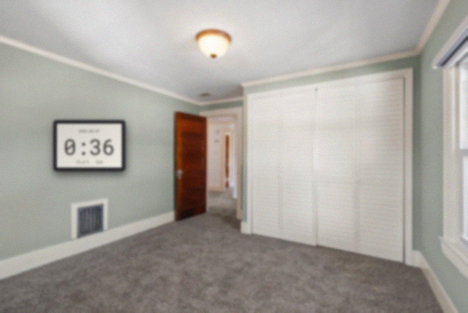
0:36
